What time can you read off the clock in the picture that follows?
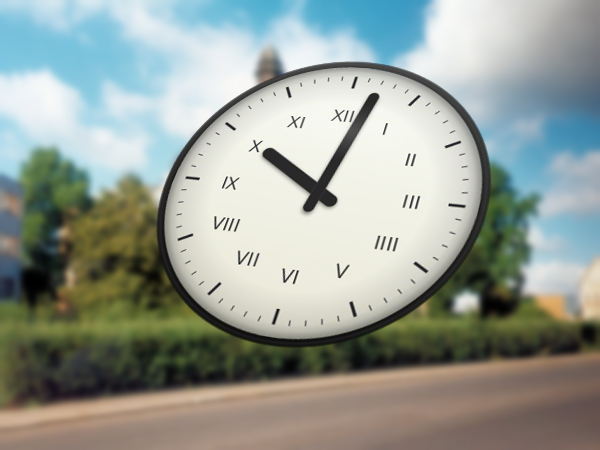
10:02
